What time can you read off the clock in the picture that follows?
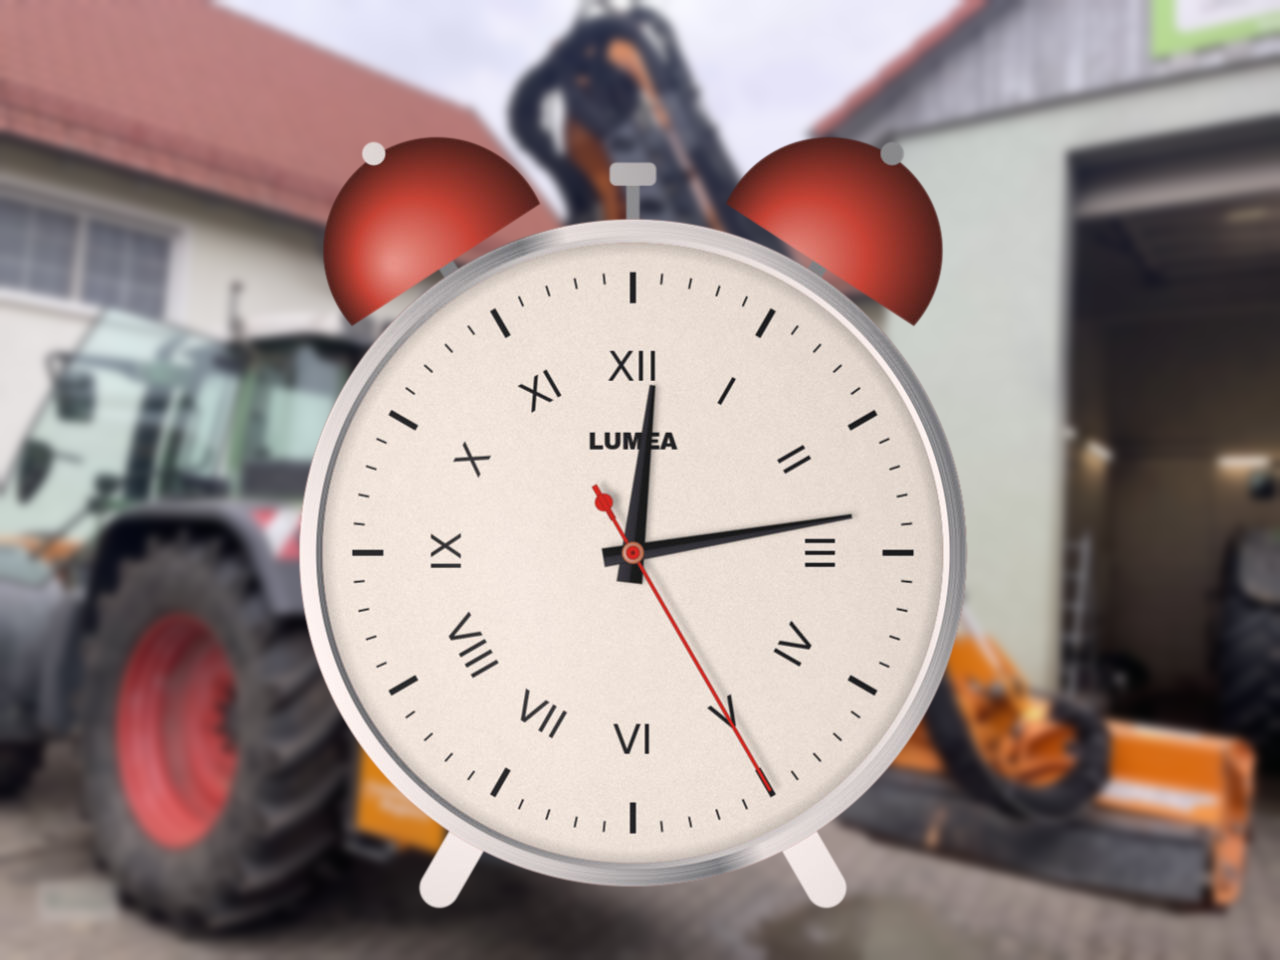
12:13:25
